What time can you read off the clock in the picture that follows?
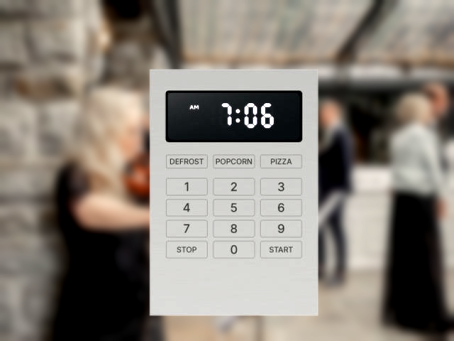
7:06
